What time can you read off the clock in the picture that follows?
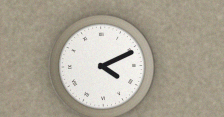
4:11
